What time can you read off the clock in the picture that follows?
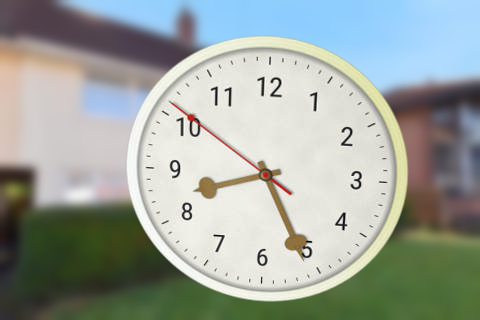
8:25:51
